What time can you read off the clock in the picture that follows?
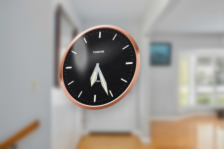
6:26
